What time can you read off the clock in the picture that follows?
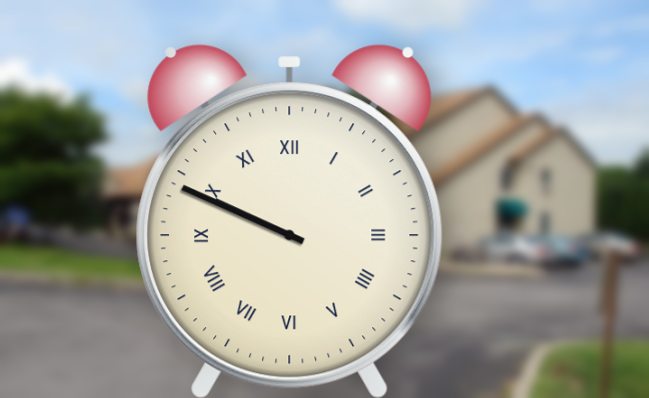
9:49
